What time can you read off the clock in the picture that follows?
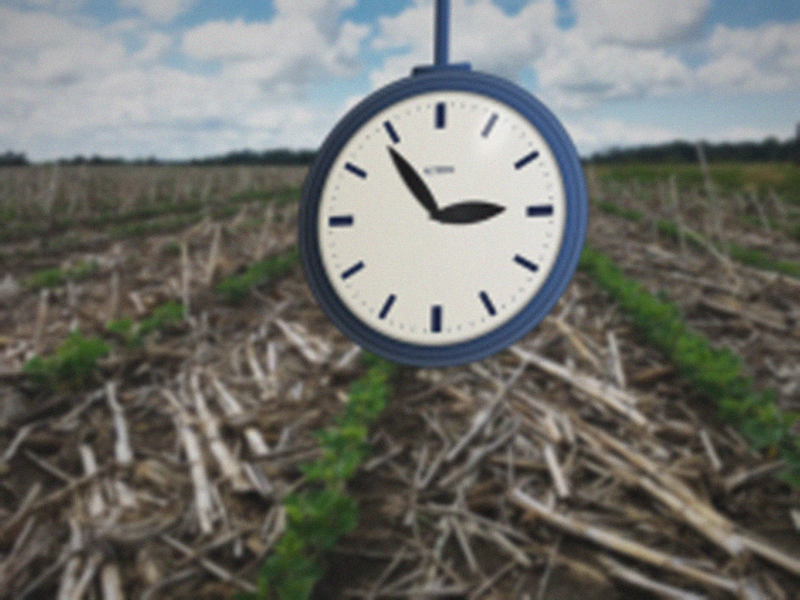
2:54
